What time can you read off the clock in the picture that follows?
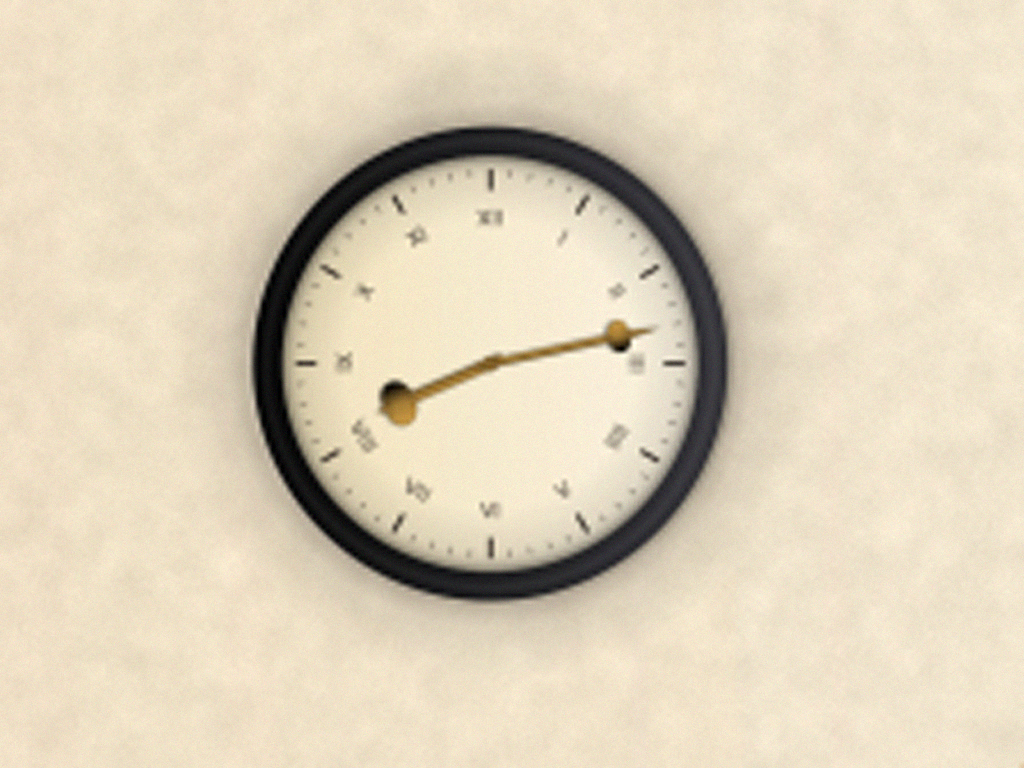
8:13
